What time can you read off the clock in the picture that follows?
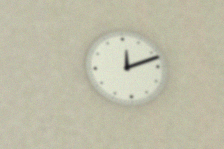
12:12
